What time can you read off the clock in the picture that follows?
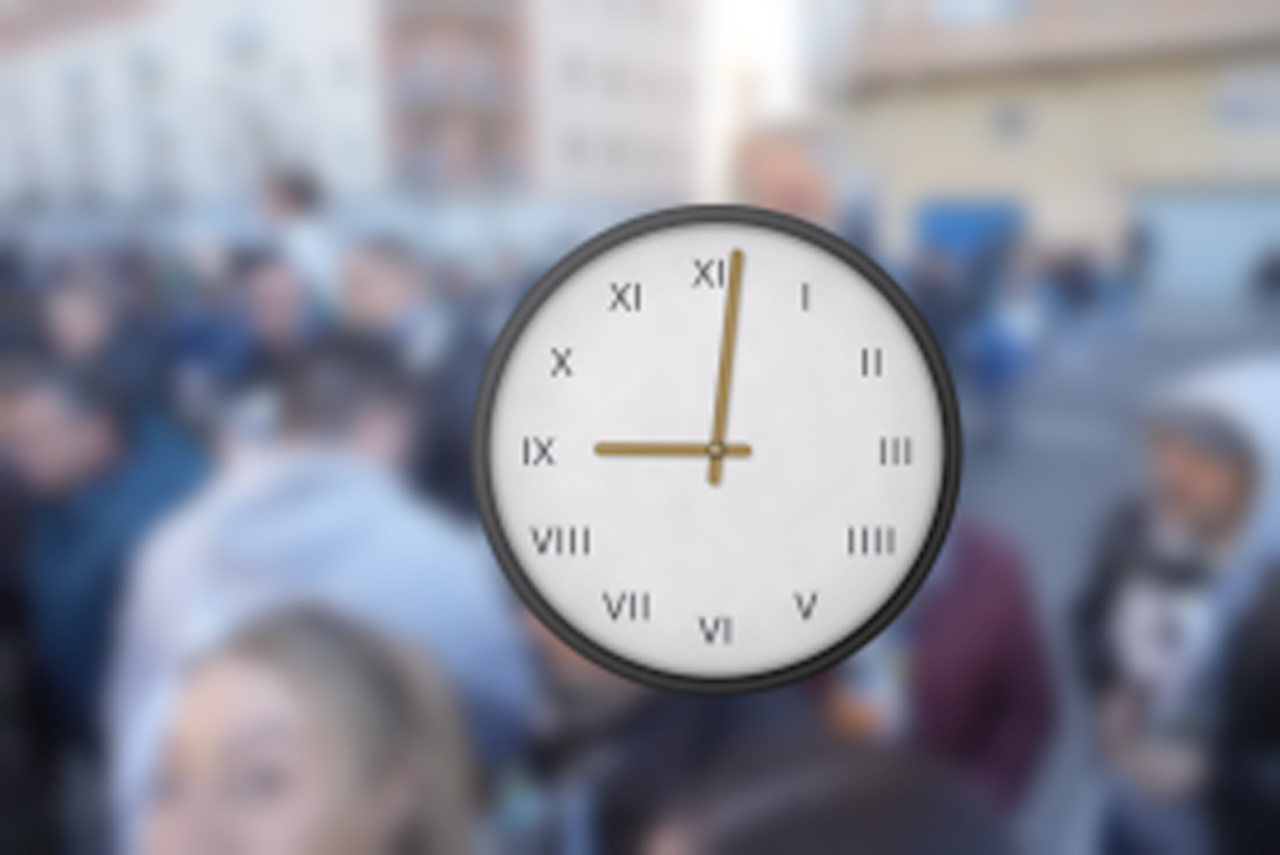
9:01
